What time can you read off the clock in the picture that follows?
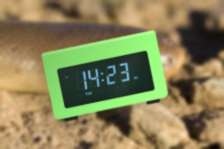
14:23
